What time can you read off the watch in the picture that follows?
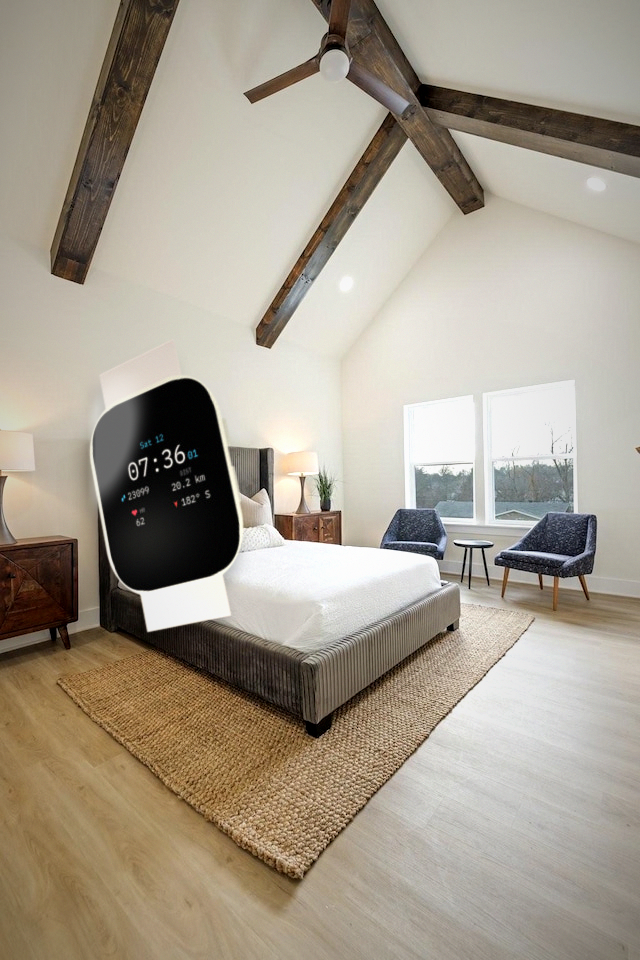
7:36:01
